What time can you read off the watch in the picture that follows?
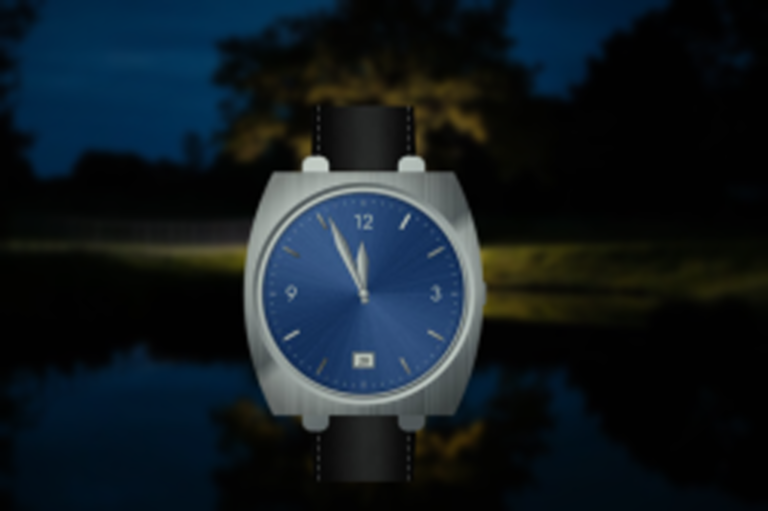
11:56
